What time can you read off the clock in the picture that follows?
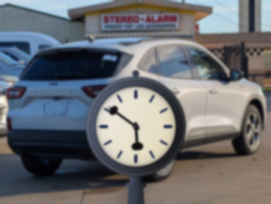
5:51
